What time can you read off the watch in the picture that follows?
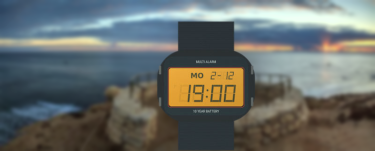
19:00
